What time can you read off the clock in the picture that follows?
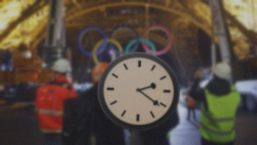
2:21
